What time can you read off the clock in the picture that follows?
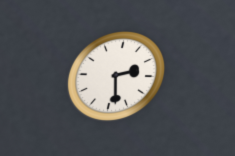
2:28
